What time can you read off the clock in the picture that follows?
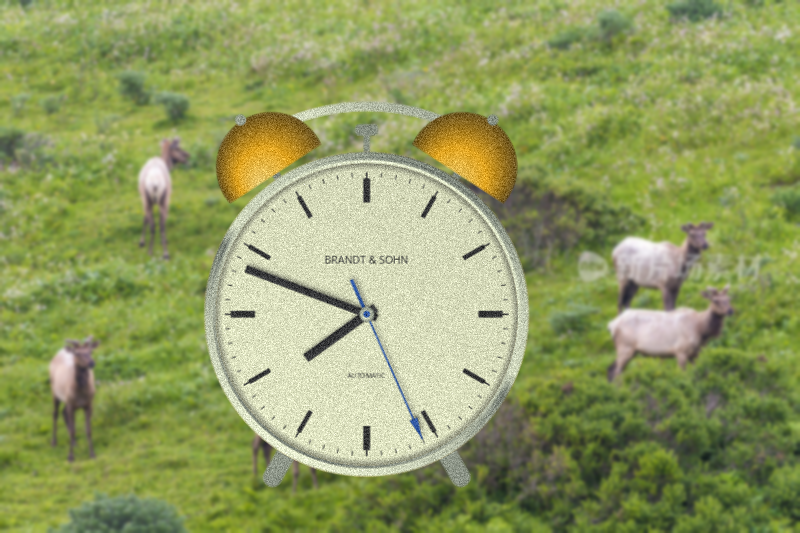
7:48:26
